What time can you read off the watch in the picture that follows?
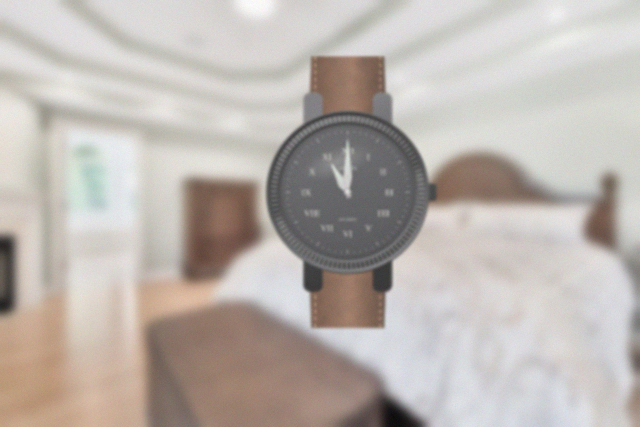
11:00
